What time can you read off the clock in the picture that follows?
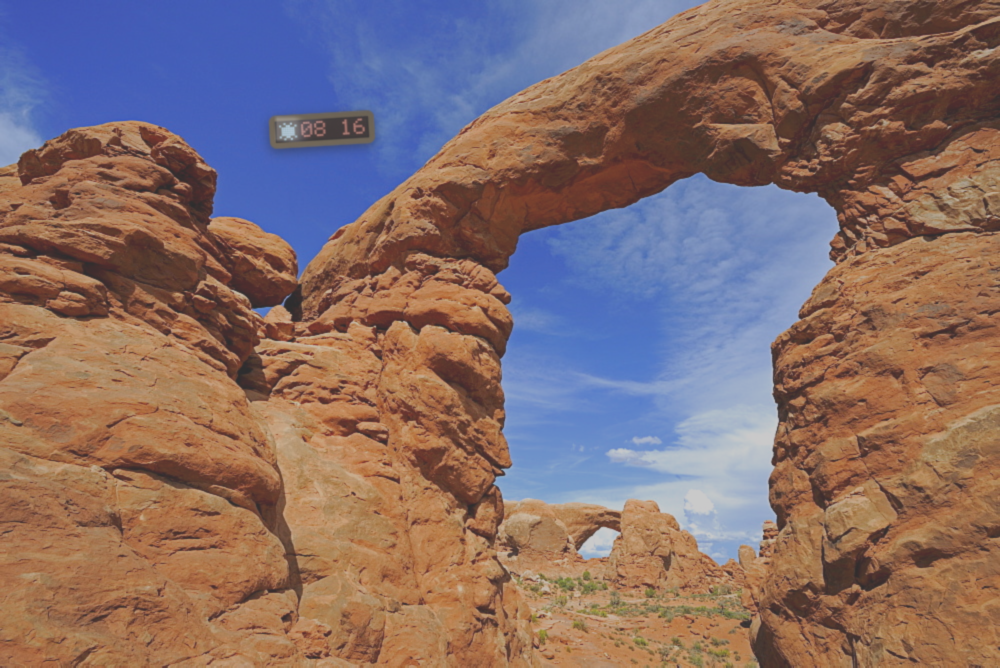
8:16
